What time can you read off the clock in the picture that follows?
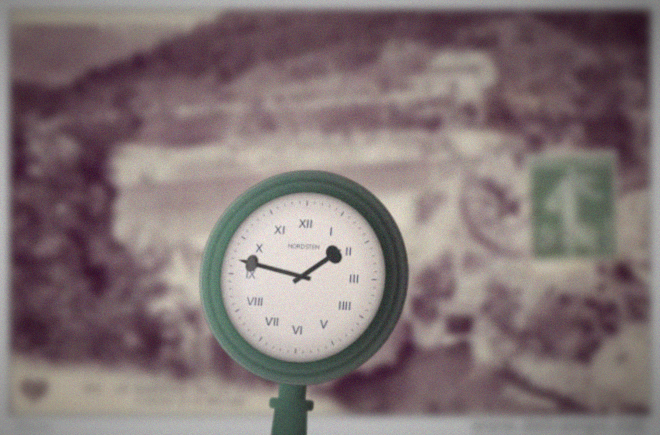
1:47
